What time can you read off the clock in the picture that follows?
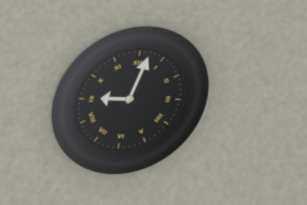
9:02
